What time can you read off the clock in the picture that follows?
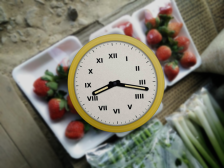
8:17
